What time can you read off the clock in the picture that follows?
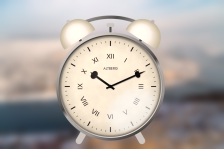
10:11
